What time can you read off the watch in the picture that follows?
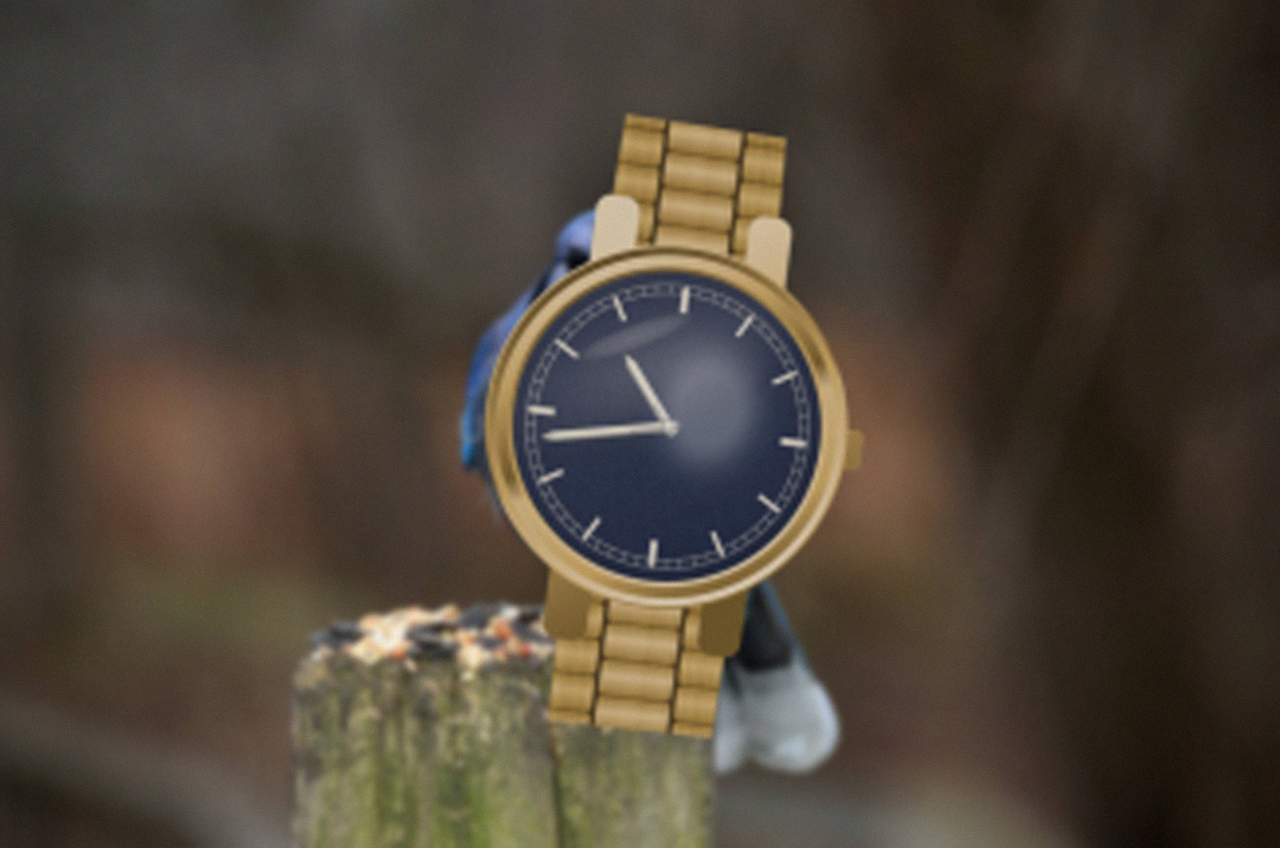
10:43
